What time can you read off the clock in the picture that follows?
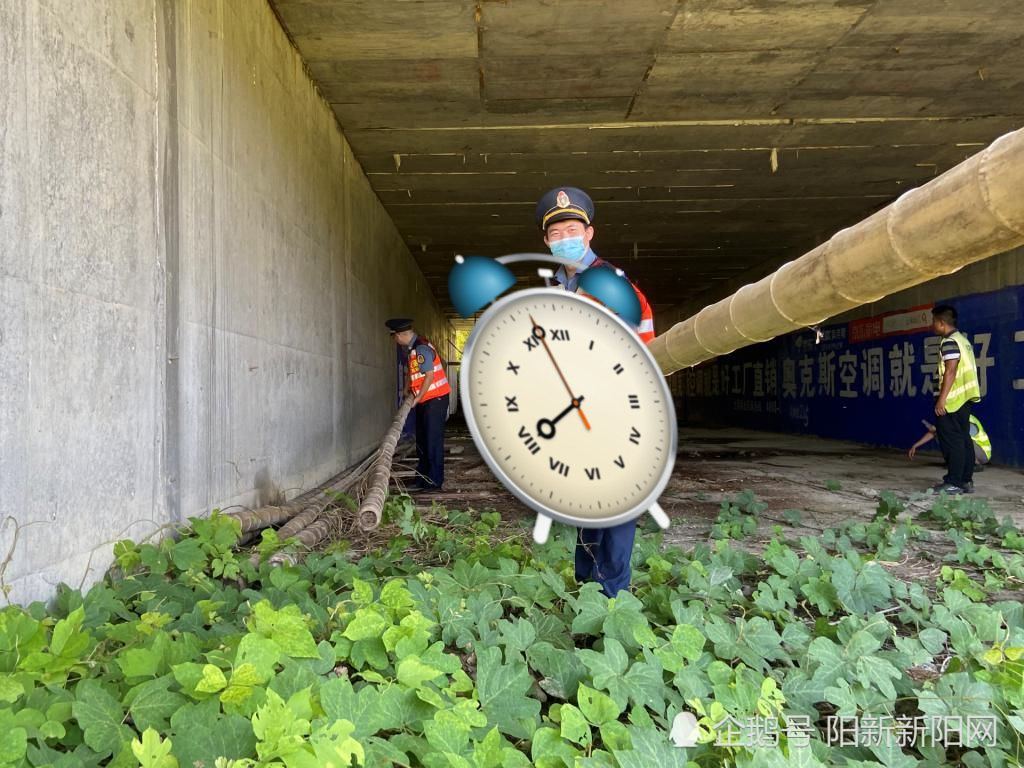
7:56:57
